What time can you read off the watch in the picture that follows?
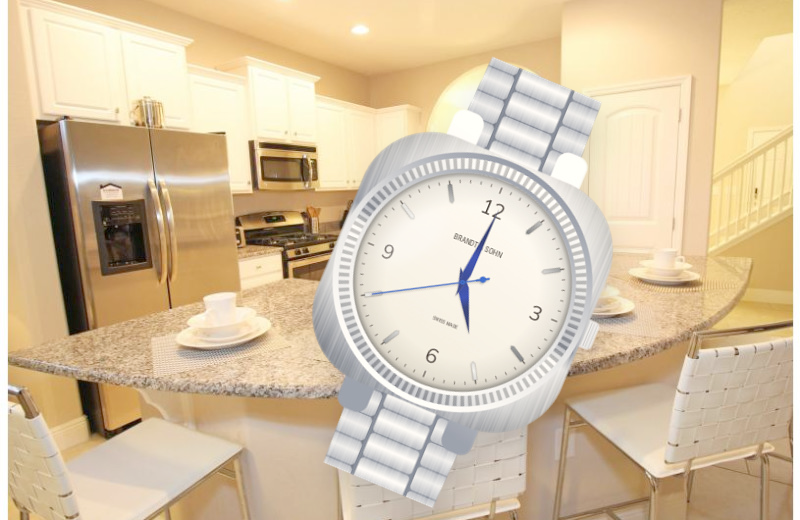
5:00:40
